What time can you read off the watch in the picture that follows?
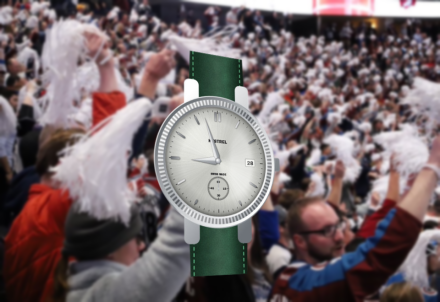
8:57
